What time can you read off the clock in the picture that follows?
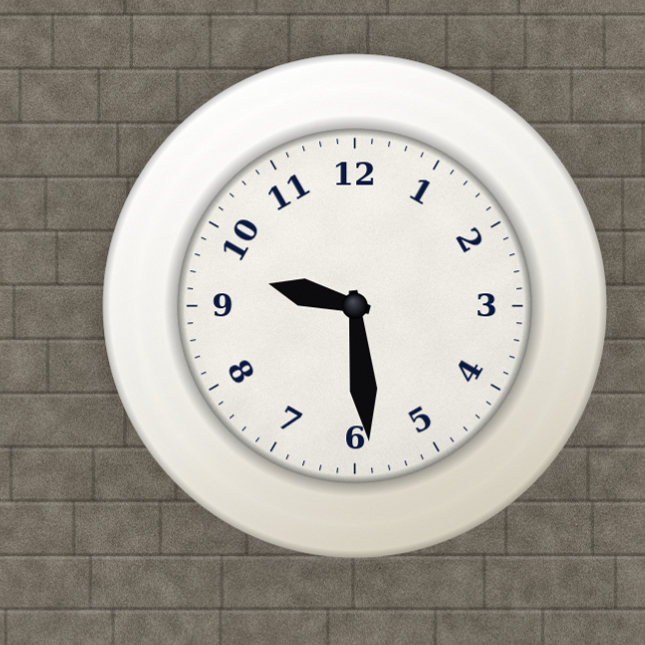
9:29
